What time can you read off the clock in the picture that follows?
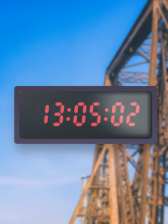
13:05:02
